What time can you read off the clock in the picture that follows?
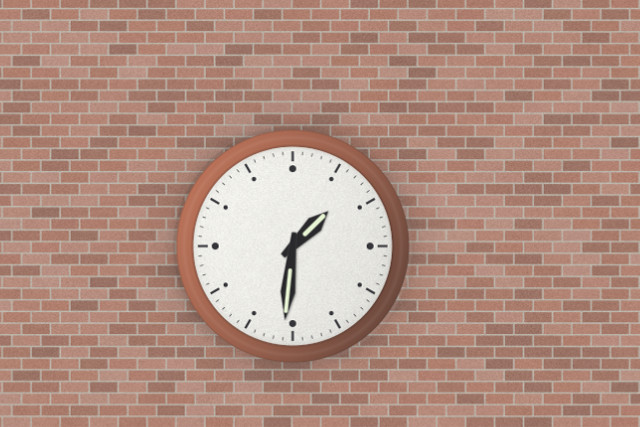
1:31
